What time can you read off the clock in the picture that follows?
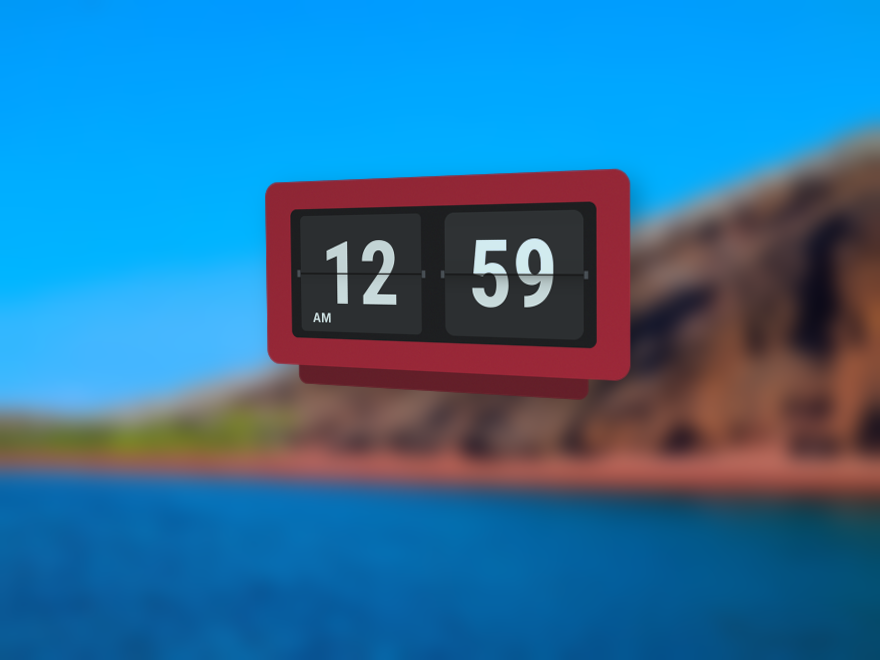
12:59
